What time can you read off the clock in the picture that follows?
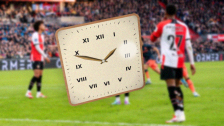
1:49
